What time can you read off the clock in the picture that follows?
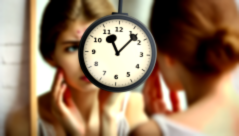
11:07
